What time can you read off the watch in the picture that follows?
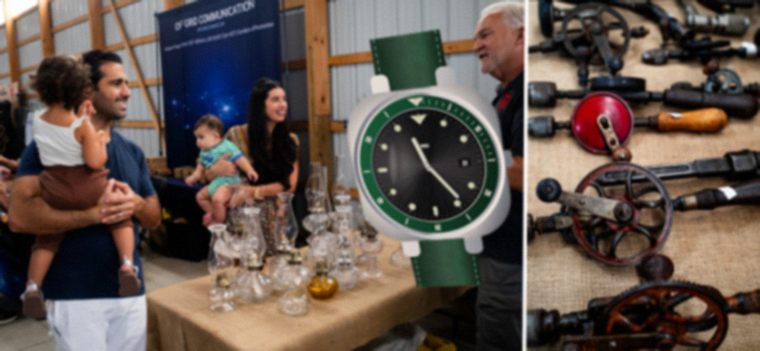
11:24
